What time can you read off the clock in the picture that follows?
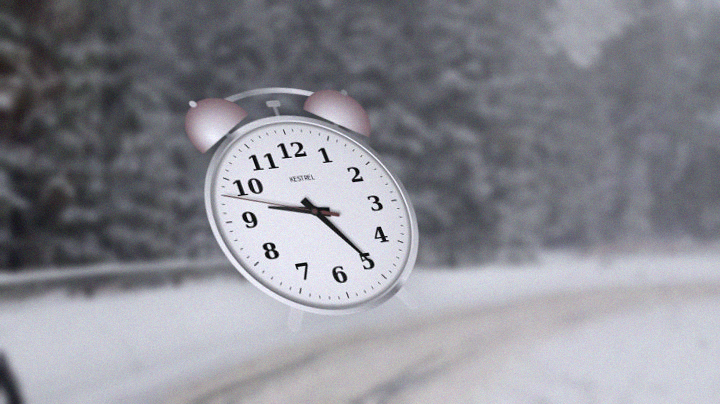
9:24:48
